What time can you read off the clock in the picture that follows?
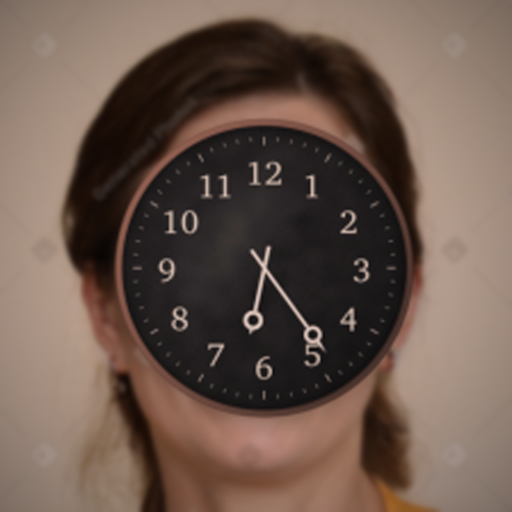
6:24
